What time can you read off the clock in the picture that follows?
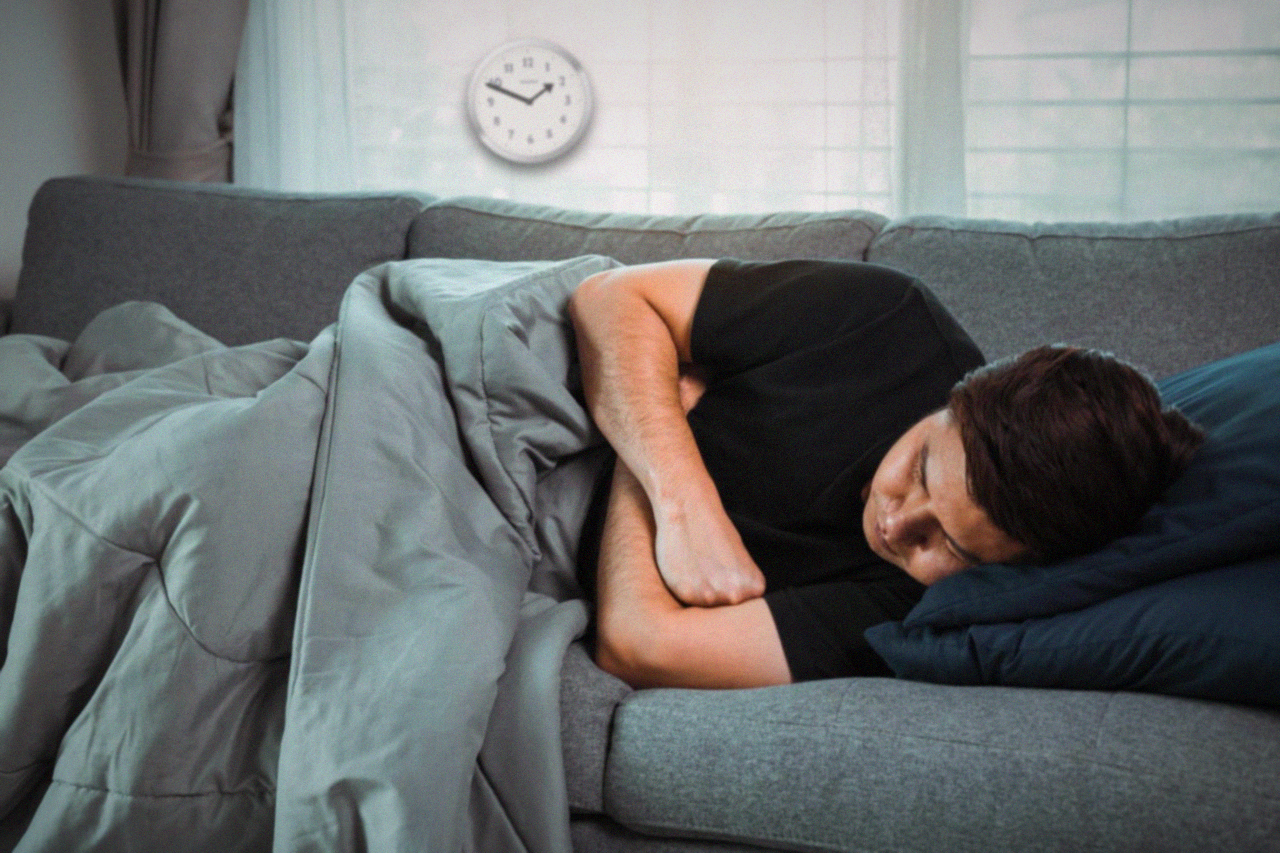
1:49
